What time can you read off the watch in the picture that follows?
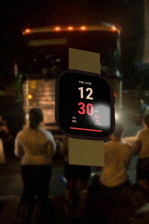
12:30
